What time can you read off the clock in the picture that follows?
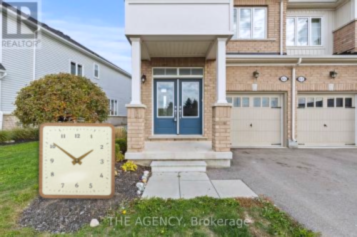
1:51
